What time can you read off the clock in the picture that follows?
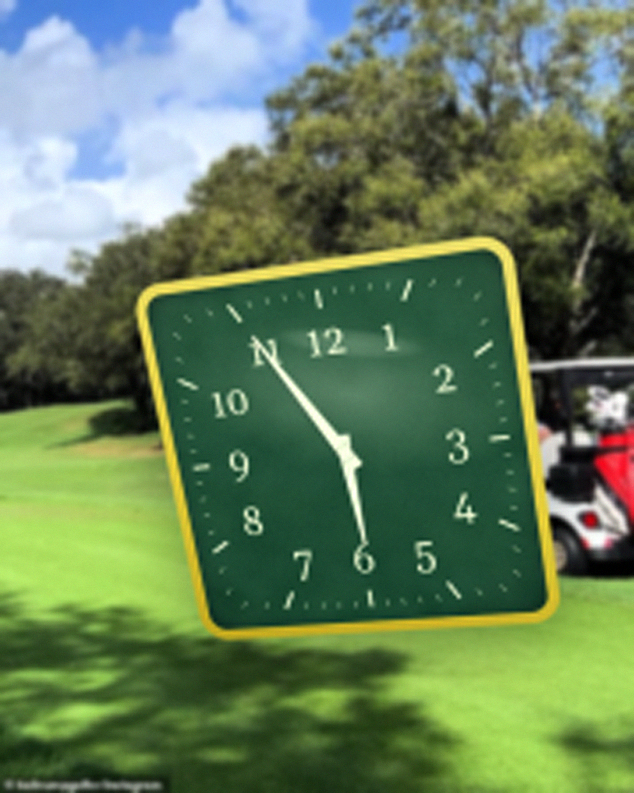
5:55
